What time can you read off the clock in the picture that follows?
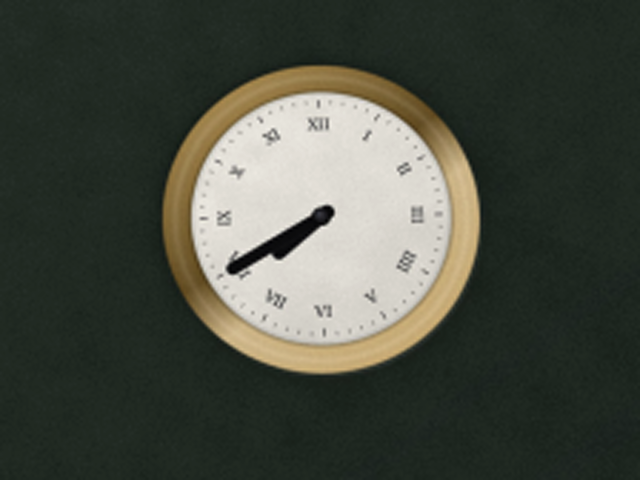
7:40
